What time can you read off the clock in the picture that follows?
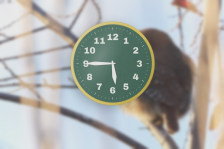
5:45
